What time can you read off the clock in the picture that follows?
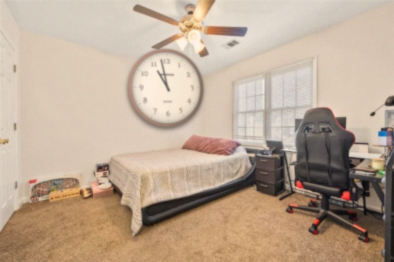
10:58
